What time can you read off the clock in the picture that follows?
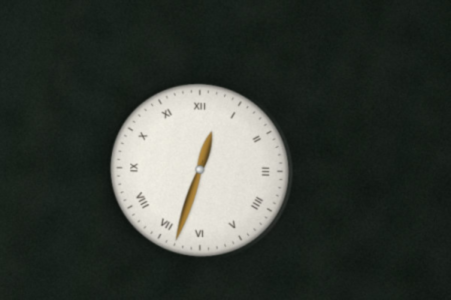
12:33
